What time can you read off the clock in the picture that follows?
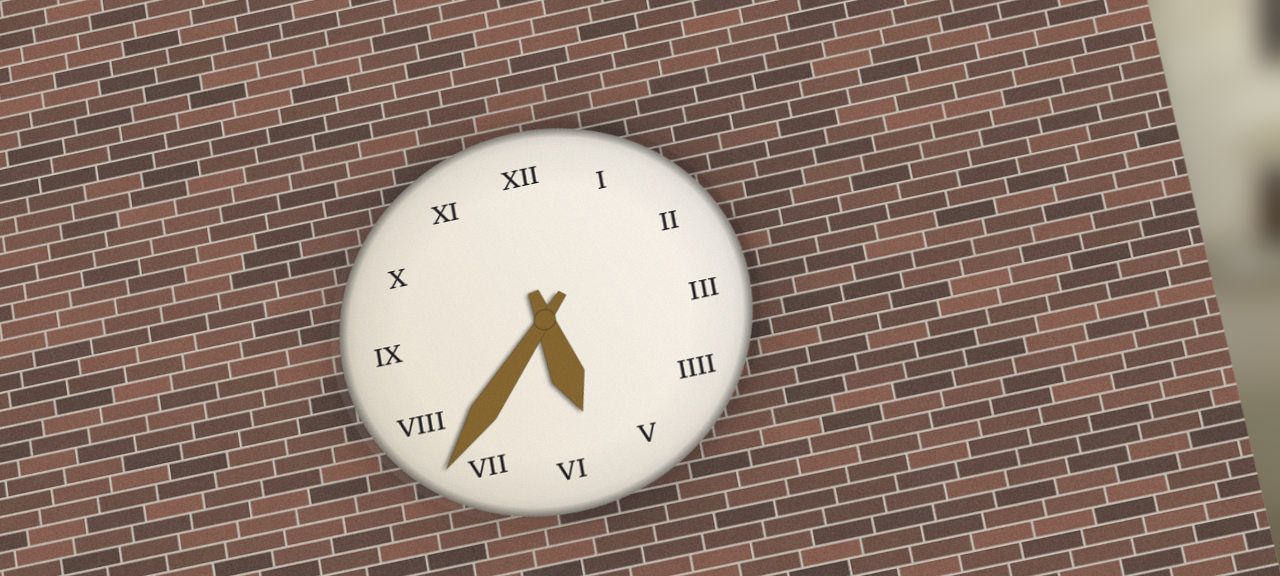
5:37
